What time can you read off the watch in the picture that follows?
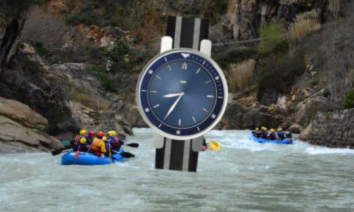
8:35
